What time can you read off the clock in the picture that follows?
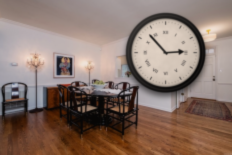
2:53
